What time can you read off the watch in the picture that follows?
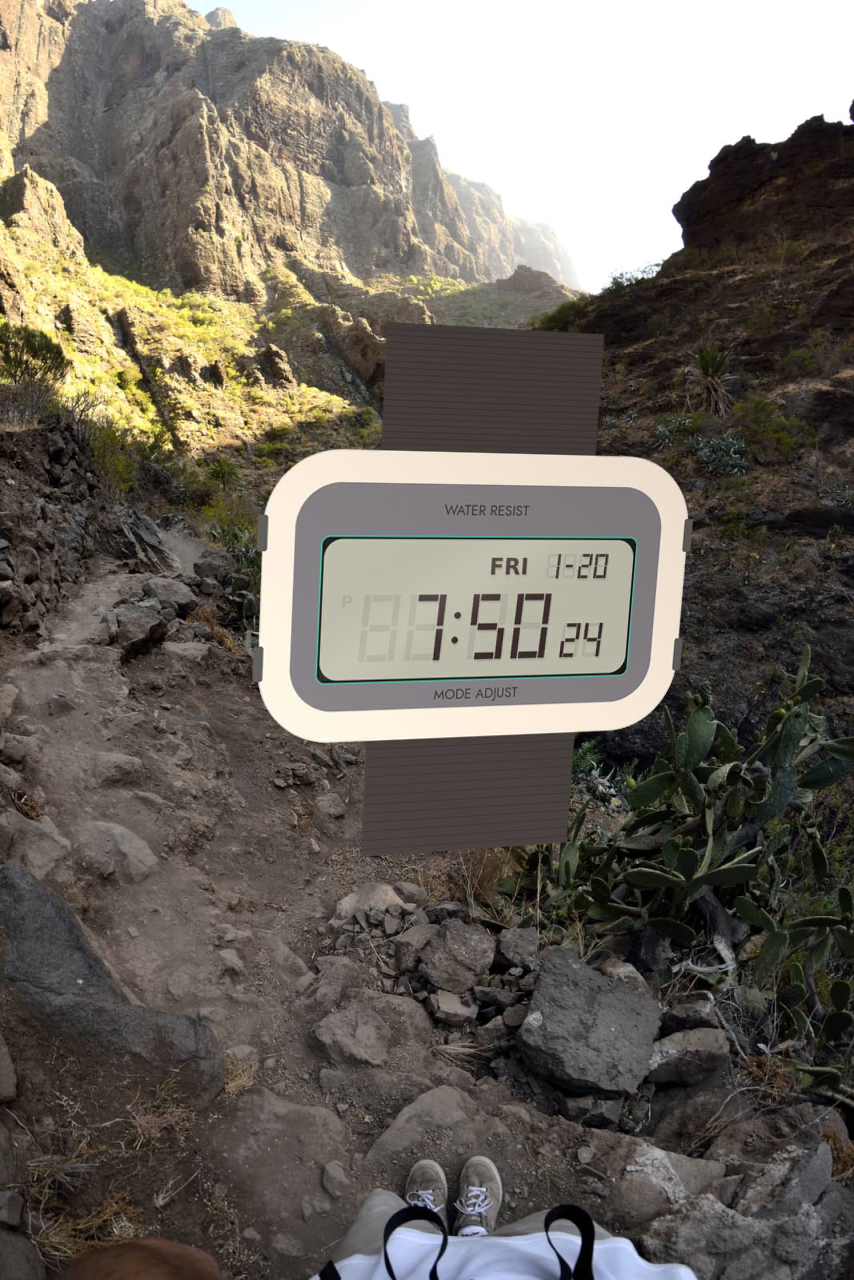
7:50:24
